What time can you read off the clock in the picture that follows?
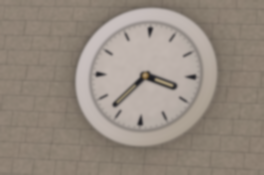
3:37
